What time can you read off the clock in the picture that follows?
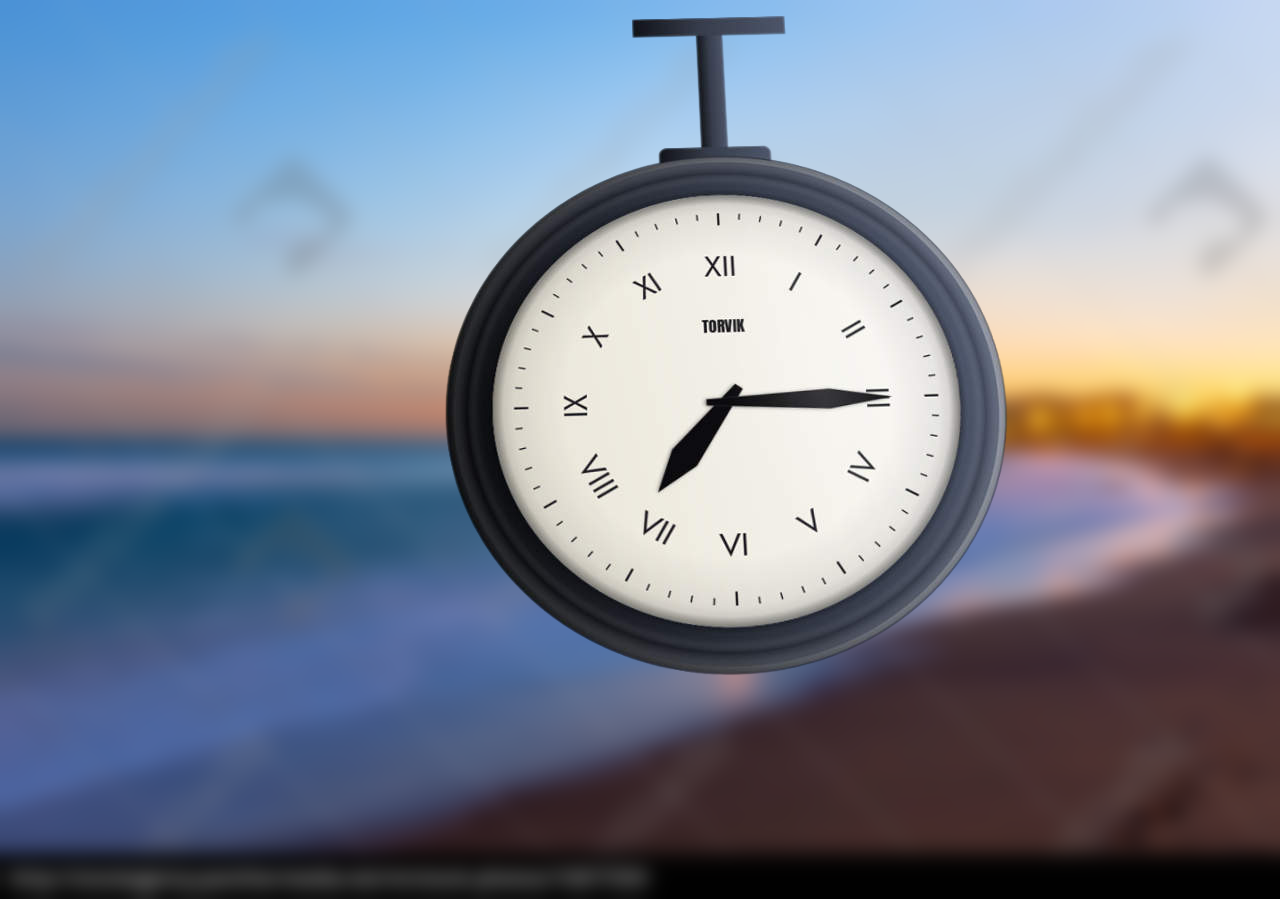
7:15
